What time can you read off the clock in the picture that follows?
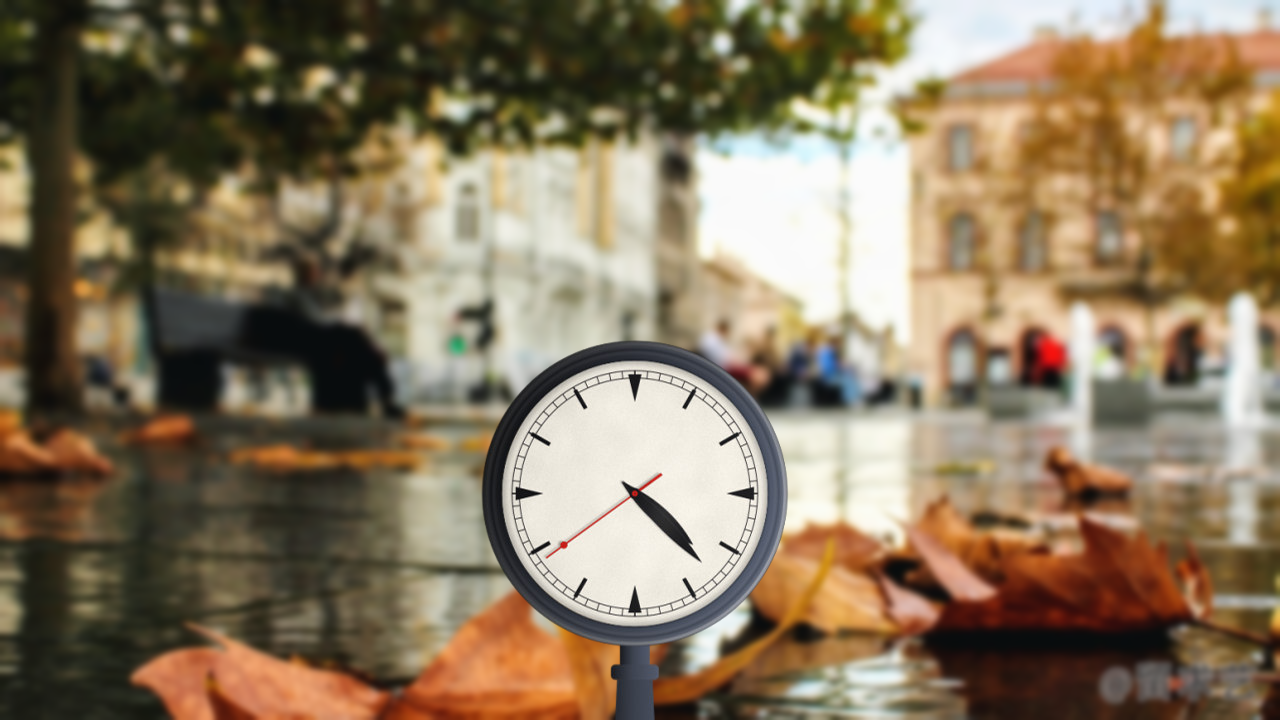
4:22:39
